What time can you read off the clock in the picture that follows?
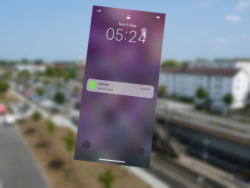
5:24
